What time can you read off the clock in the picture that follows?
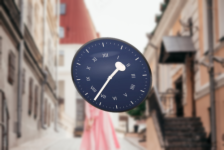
1:37
